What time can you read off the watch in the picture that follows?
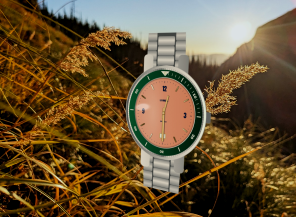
12:30
